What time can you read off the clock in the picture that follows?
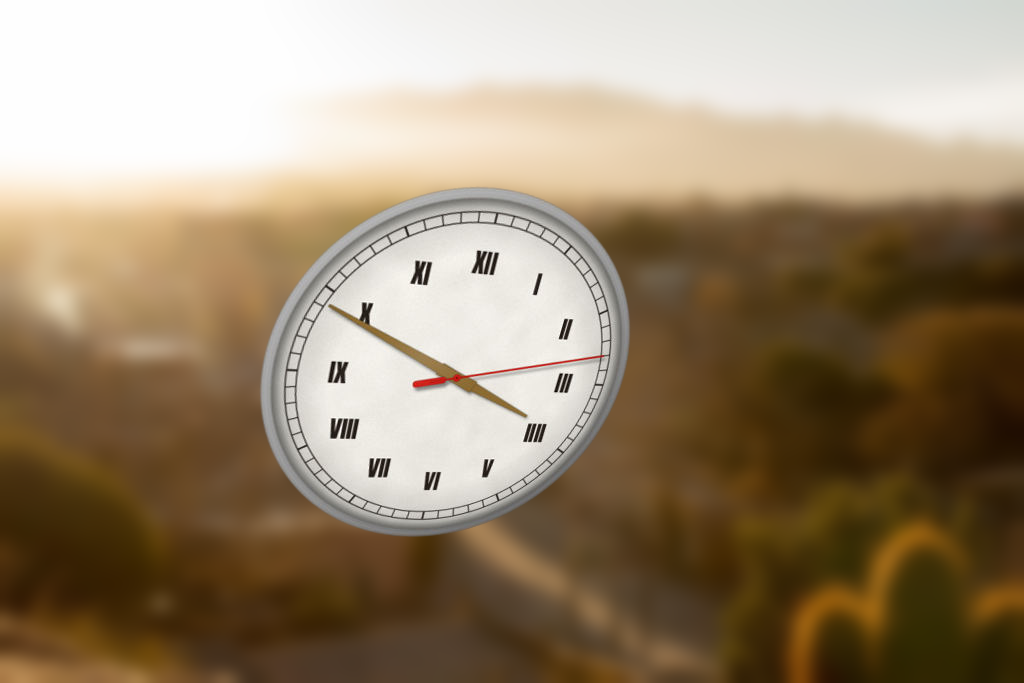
3:49:13
